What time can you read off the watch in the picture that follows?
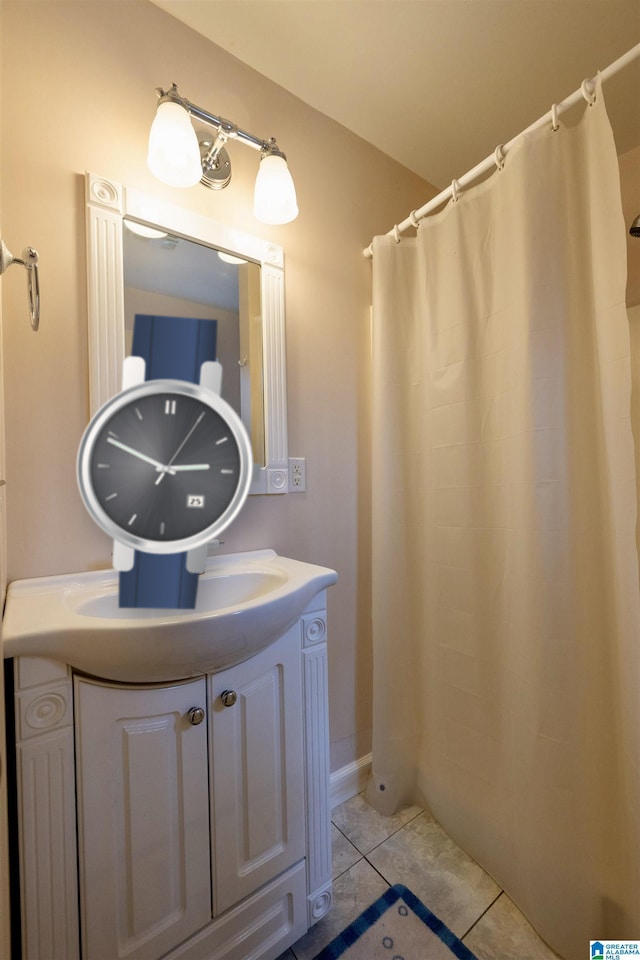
2:49:05
